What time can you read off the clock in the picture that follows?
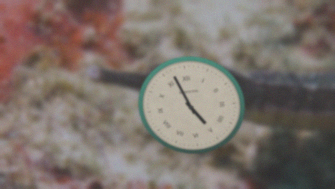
4:57
